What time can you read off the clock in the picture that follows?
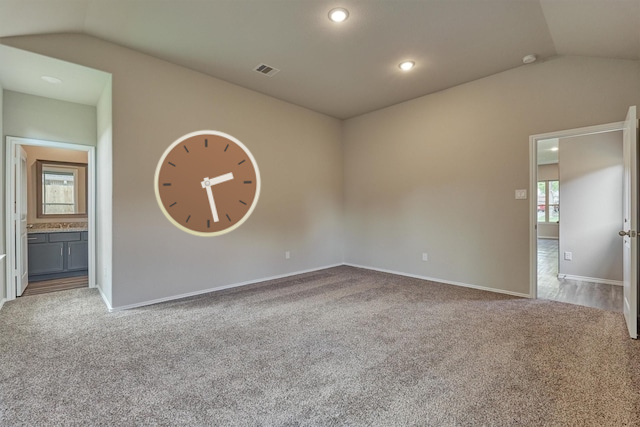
2:28
